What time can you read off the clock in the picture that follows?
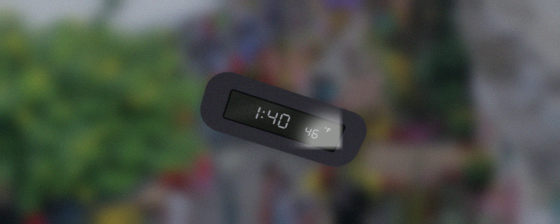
1:40
